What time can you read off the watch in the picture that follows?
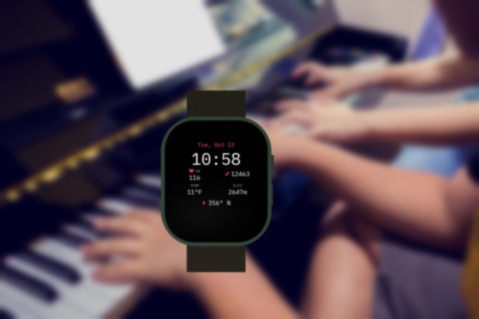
10:58
